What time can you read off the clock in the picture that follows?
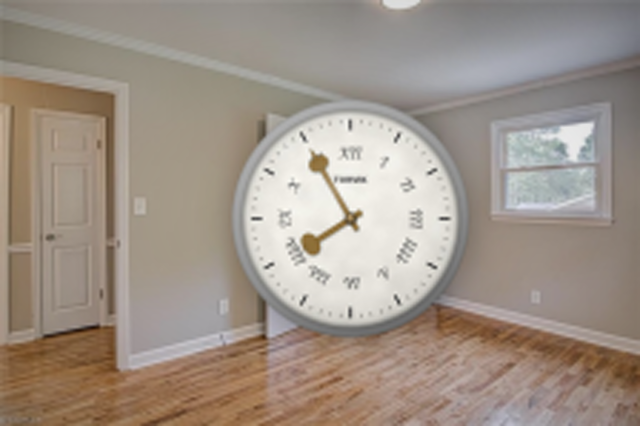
7:55
